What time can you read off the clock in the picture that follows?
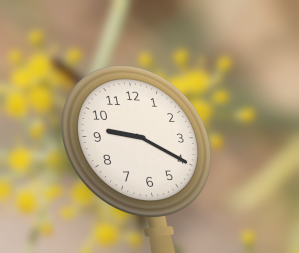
9:20
